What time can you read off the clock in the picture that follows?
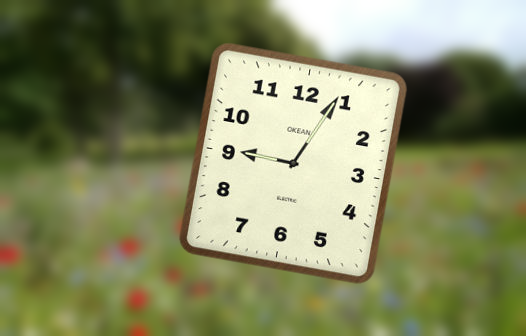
9:04
